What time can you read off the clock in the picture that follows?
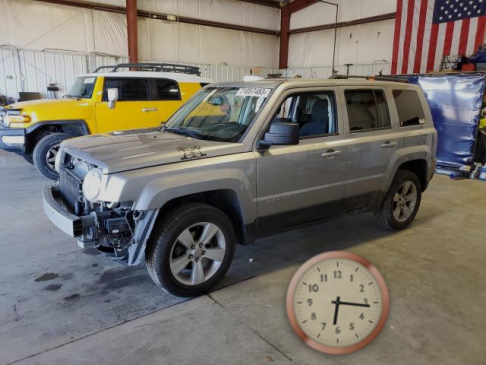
6:16
